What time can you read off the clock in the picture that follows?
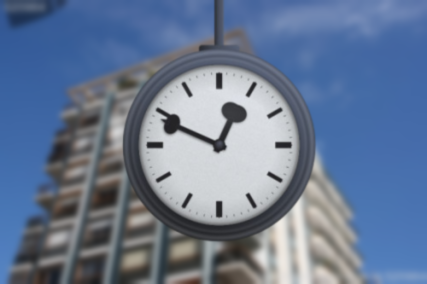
12:49
